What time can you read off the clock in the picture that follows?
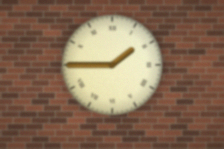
1:45
